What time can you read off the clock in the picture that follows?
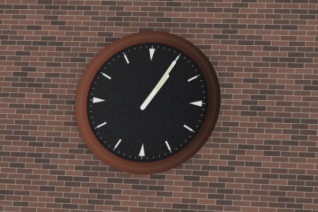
1:05
